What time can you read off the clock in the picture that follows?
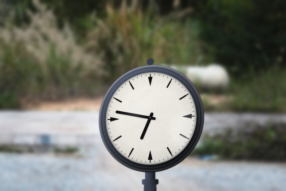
6:47
